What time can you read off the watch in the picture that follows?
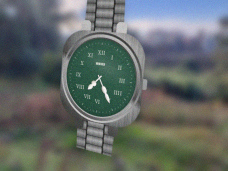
7:25
